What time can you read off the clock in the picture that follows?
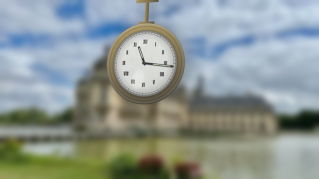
11:16
